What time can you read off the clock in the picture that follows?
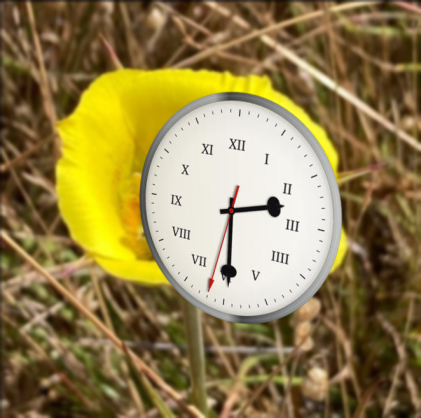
2:29:32
